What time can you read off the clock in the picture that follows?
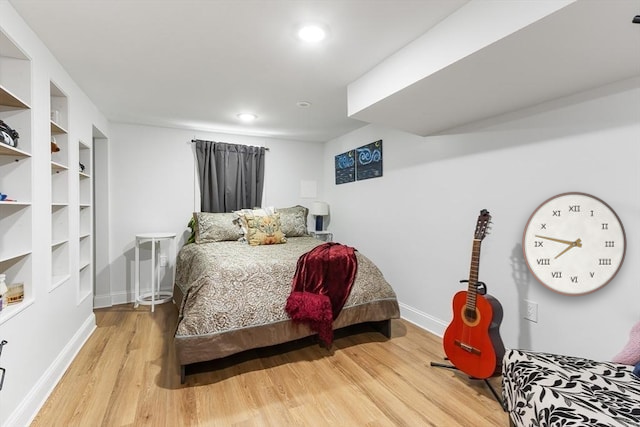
7:47
